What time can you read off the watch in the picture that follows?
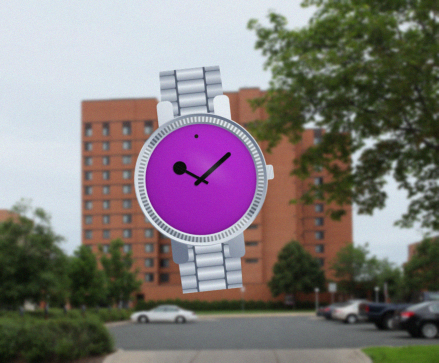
10:09
